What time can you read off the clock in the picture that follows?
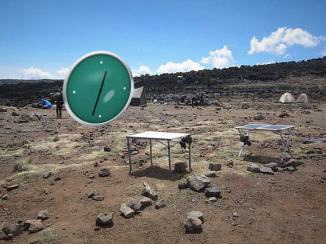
12:33
